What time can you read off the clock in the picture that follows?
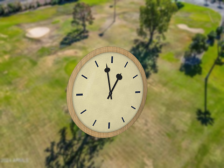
12:58
